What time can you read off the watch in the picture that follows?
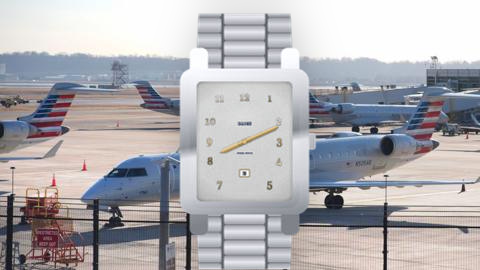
8:11
